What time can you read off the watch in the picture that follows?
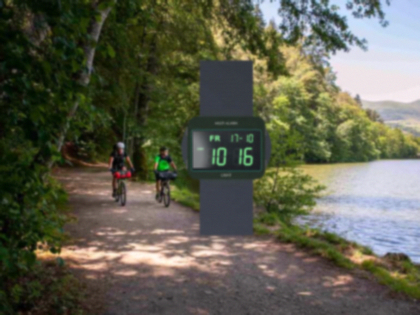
10:16
